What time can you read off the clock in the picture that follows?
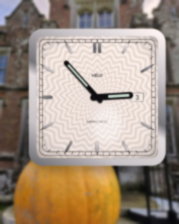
2:53
